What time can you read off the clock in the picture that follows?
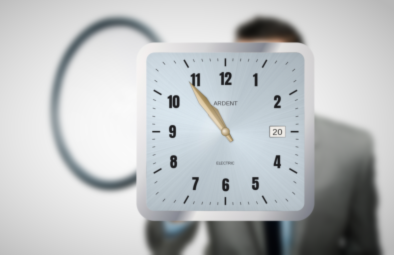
10:54
